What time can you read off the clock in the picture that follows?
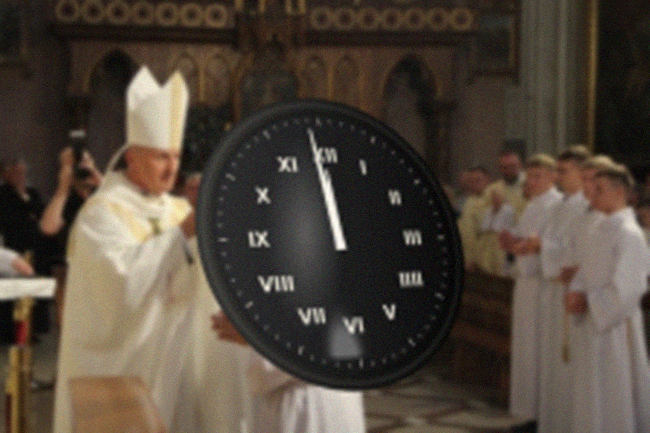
11:59
